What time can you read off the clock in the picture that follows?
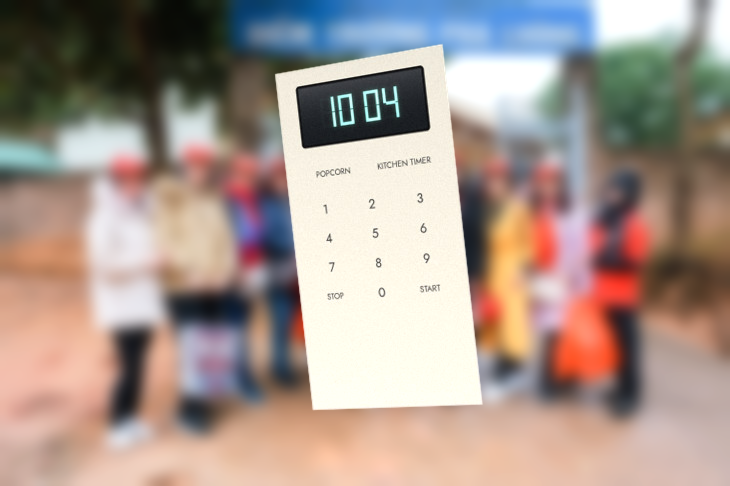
10:04
